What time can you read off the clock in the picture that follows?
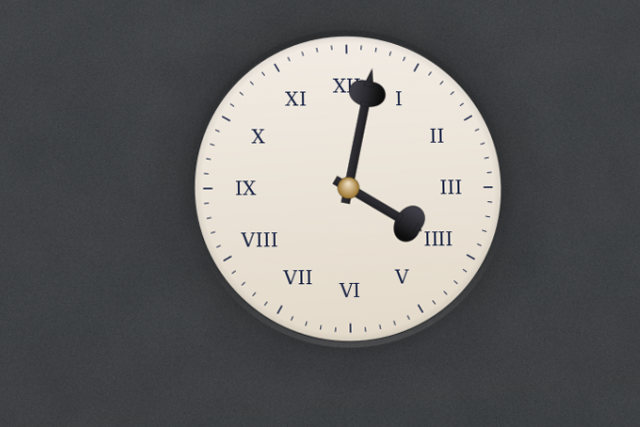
4:02
